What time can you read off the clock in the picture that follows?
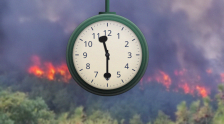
11:30
